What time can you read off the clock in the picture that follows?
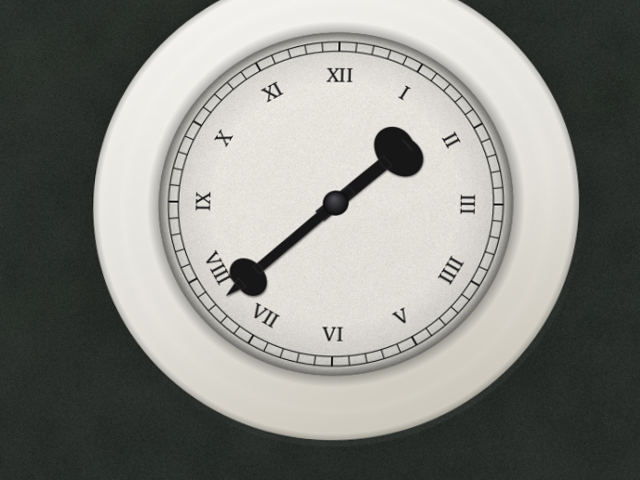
1:38
